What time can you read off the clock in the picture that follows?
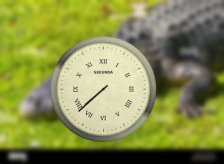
7:38
